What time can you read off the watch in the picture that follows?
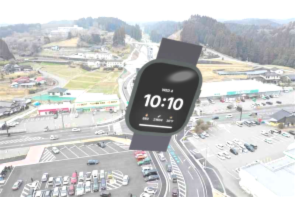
10:10
